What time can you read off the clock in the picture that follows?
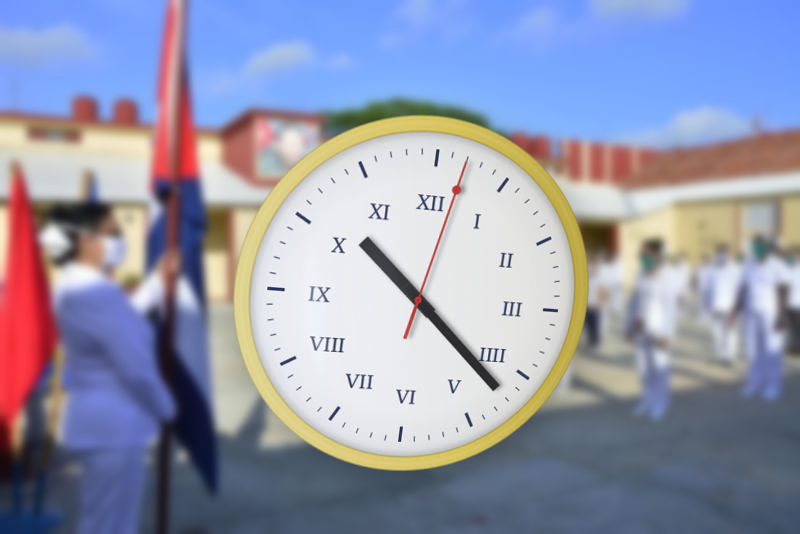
10:22:02
